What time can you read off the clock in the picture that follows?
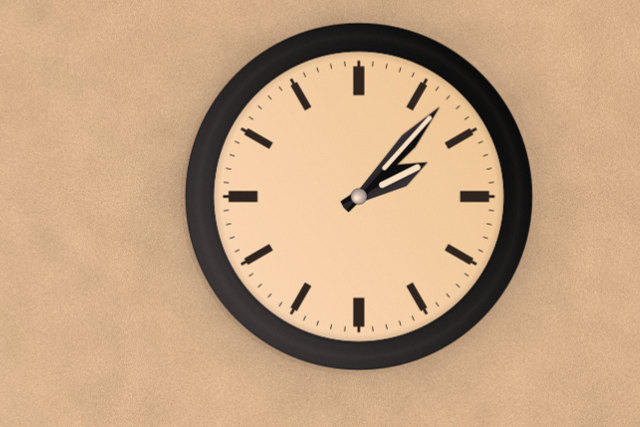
2:07
